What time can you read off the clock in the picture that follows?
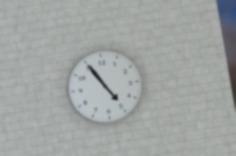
4:55
